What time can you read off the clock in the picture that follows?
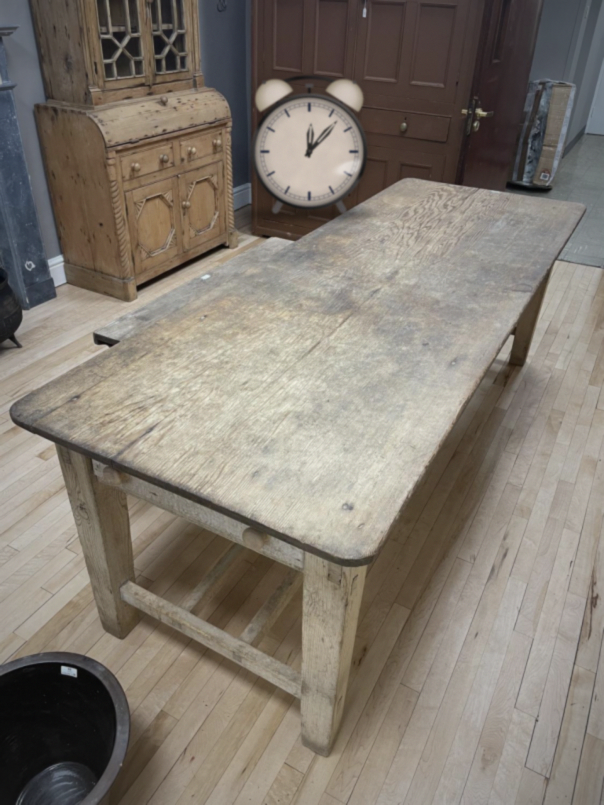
12:07
